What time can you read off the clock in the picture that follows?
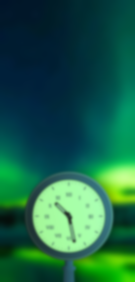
10:28
